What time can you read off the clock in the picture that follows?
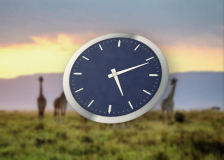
5:11
